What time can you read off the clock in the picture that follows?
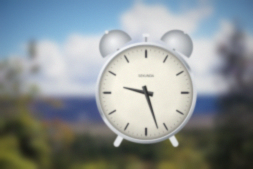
9:27
